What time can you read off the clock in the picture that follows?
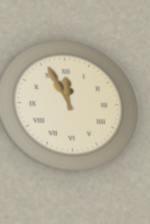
11:56
